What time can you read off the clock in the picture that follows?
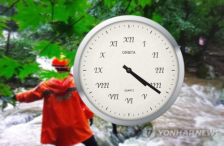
4:21
